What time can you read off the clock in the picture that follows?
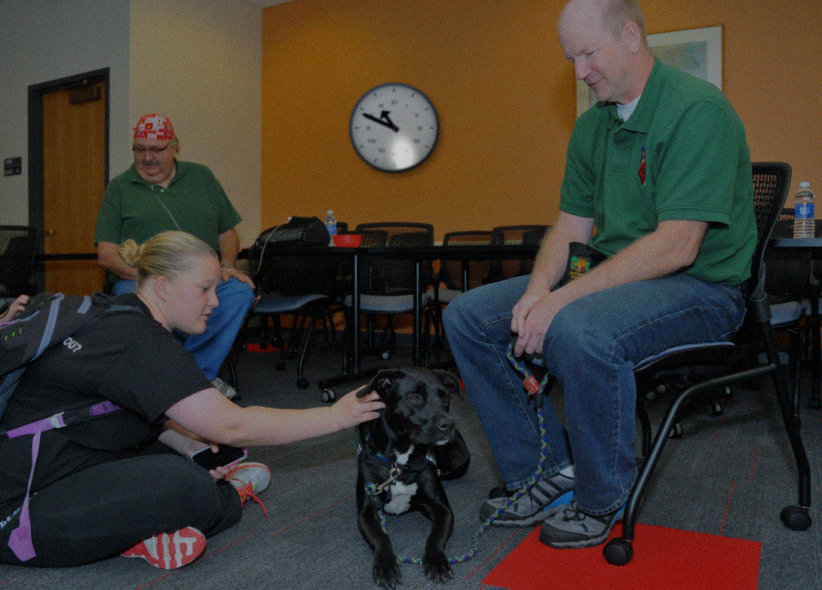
10:49
